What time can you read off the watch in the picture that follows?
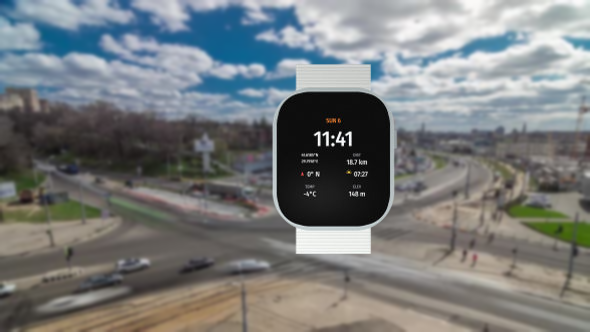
11:41
